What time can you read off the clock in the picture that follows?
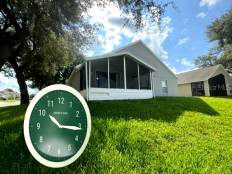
10:16
